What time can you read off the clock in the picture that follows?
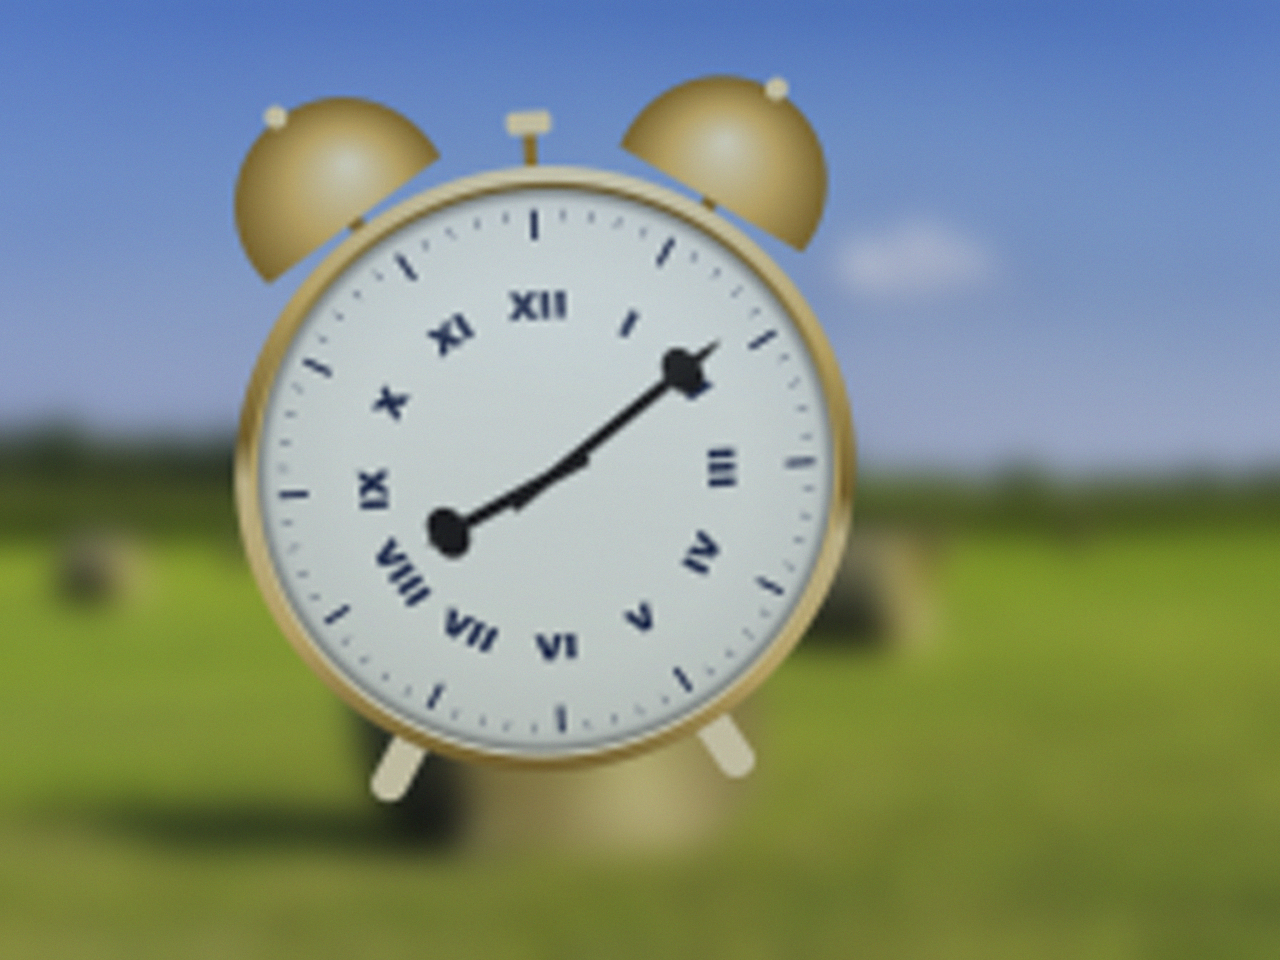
8:09
